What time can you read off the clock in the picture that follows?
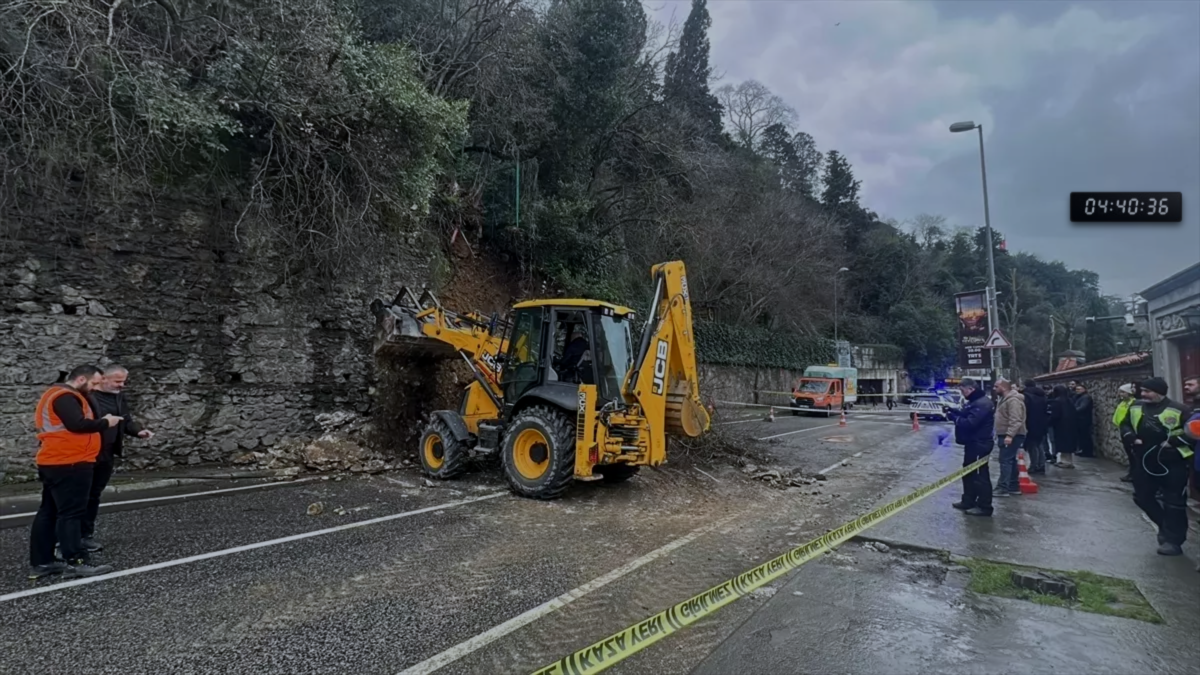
4:40:36
